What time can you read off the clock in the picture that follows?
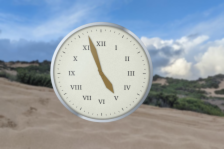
4:57
